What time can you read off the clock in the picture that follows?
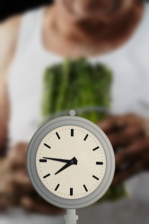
7:46
